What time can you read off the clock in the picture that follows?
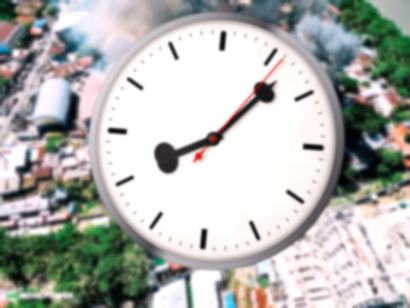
8:07:06
